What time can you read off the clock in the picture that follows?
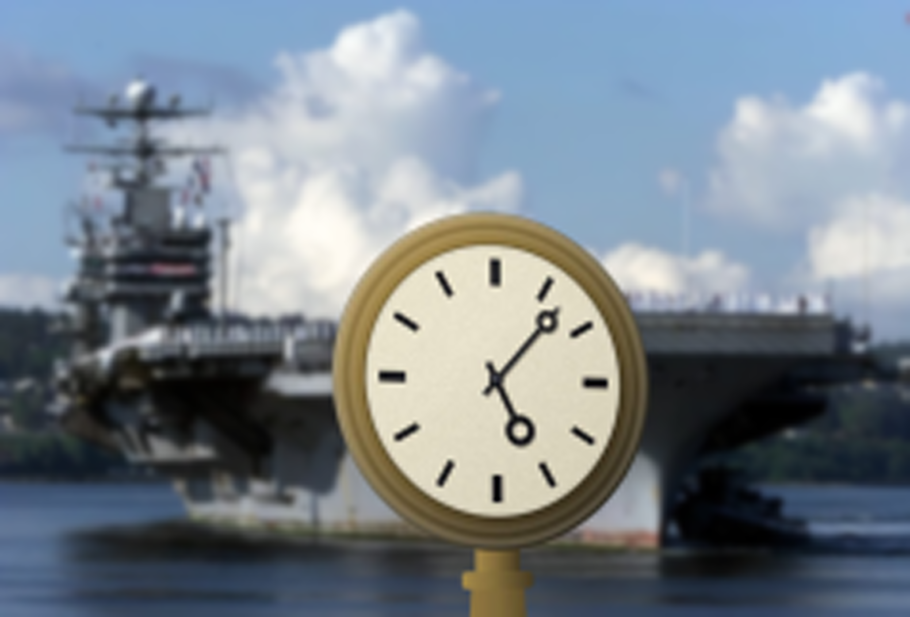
5:07
